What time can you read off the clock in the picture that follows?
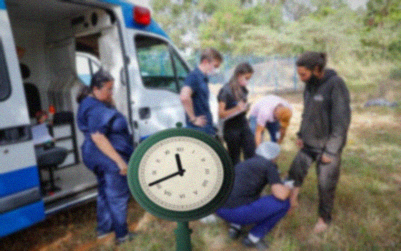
11:41
